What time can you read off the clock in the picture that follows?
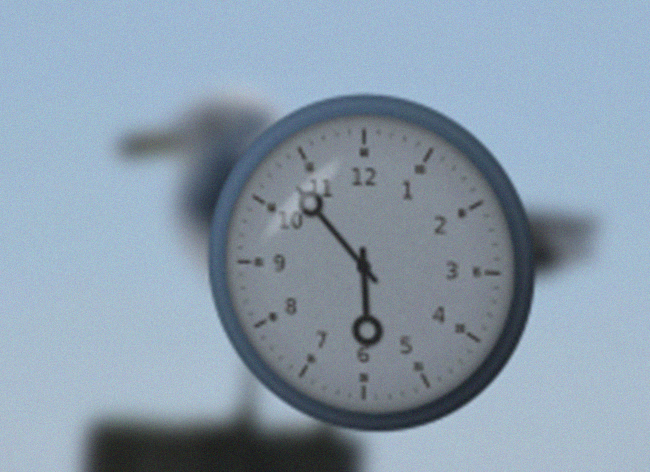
5:53
